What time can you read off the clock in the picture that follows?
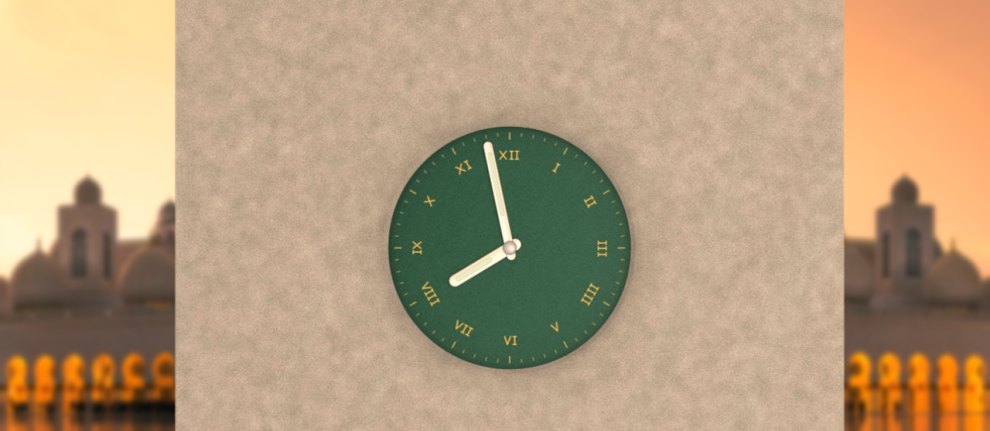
7:58
